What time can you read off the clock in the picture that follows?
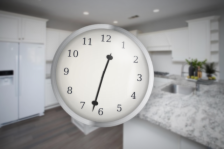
12:32
